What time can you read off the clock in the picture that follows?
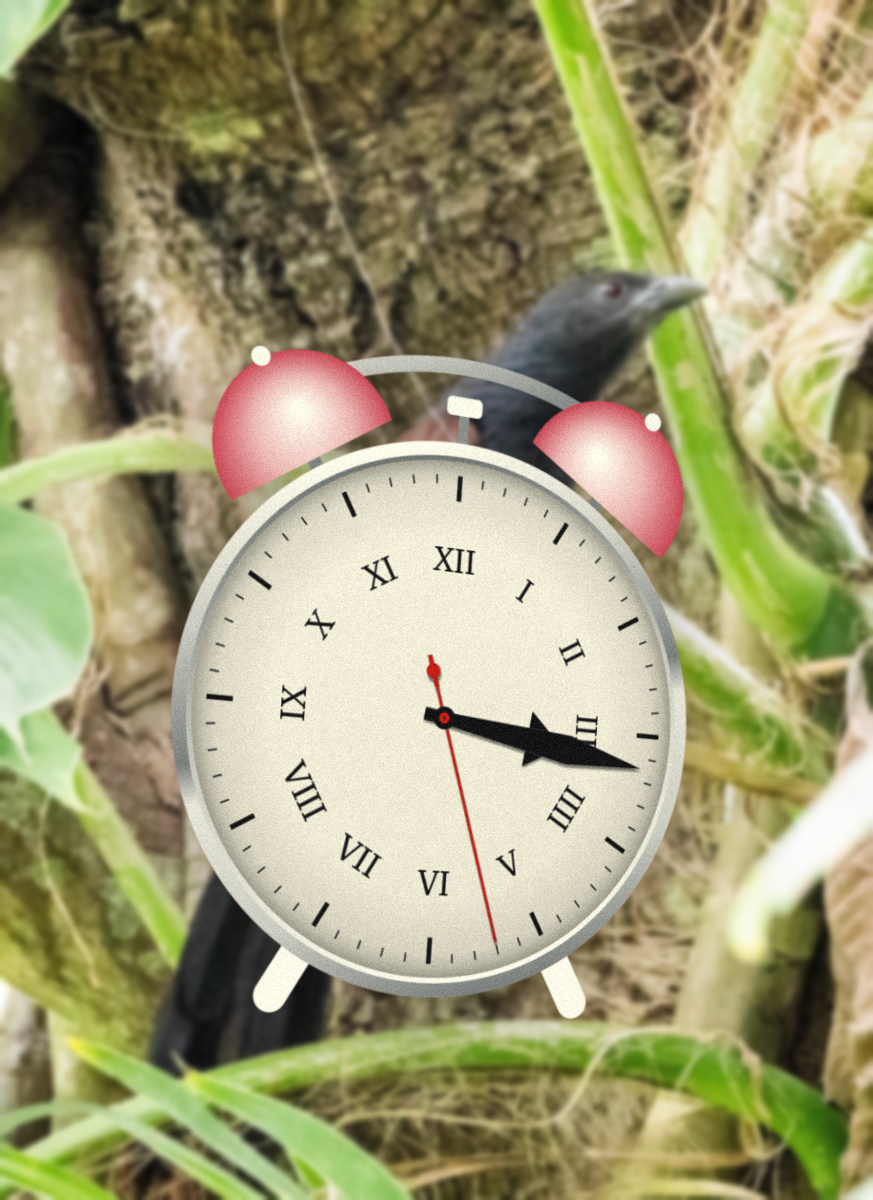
3:16:27
